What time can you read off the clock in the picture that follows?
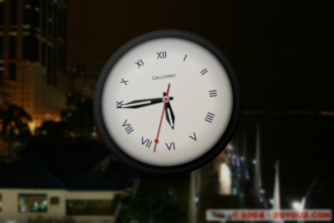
5:44:33
